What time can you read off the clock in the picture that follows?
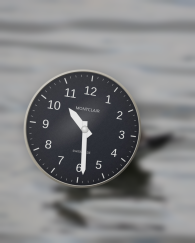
10:29
